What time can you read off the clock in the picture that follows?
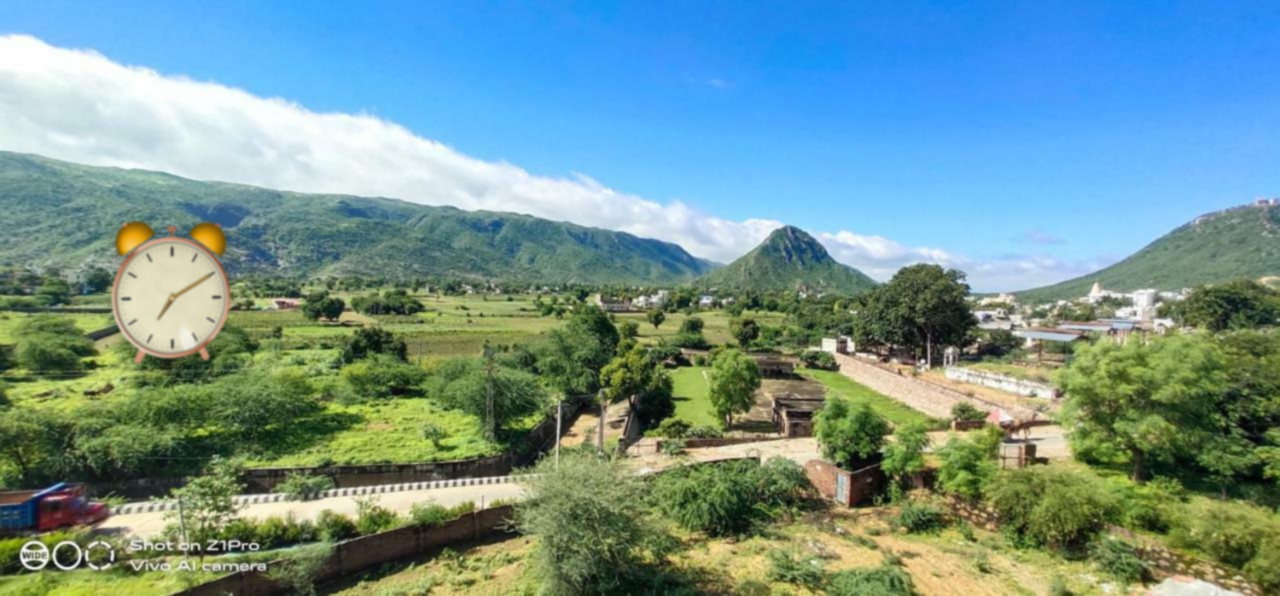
7:10
